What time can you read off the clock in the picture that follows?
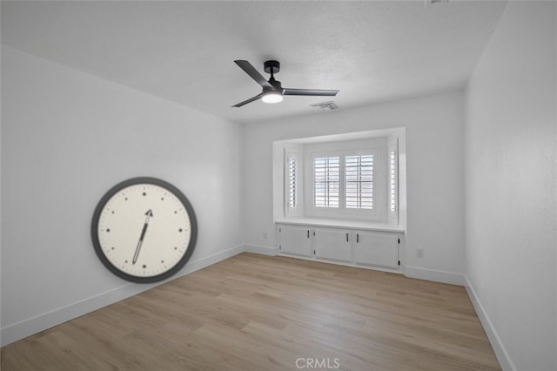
12:33
